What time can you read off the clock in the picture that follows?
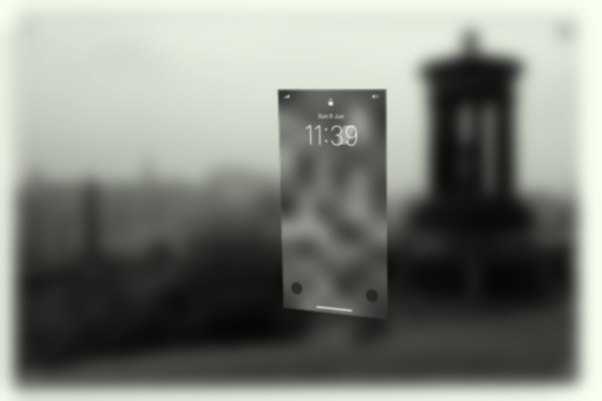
11:39
